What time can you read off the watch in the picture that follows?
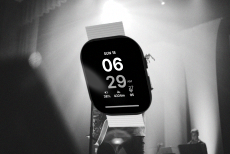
6:29
